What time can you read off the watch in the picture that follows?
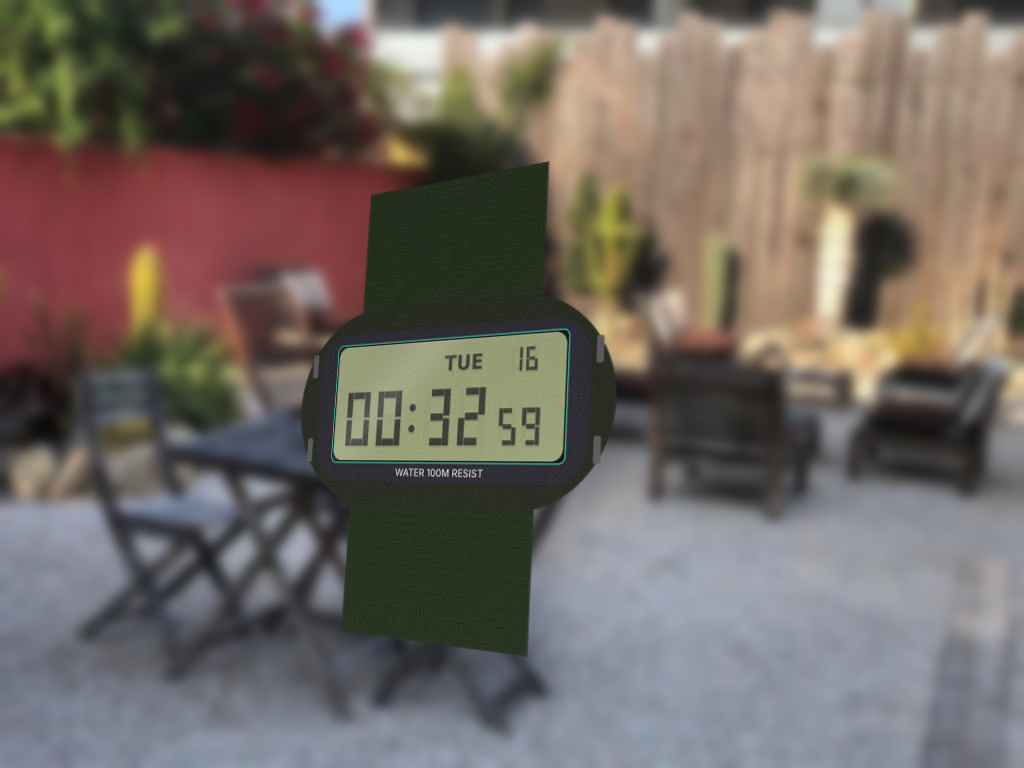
0:32:59
